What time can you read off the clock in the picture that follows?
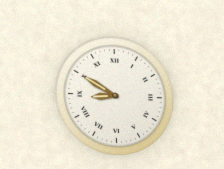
8:50
